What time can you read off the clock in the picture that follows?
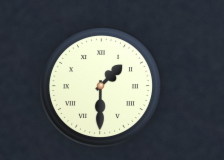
1:30
